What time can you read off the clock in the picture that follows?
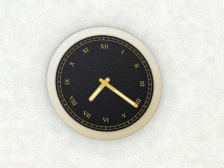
7:21
